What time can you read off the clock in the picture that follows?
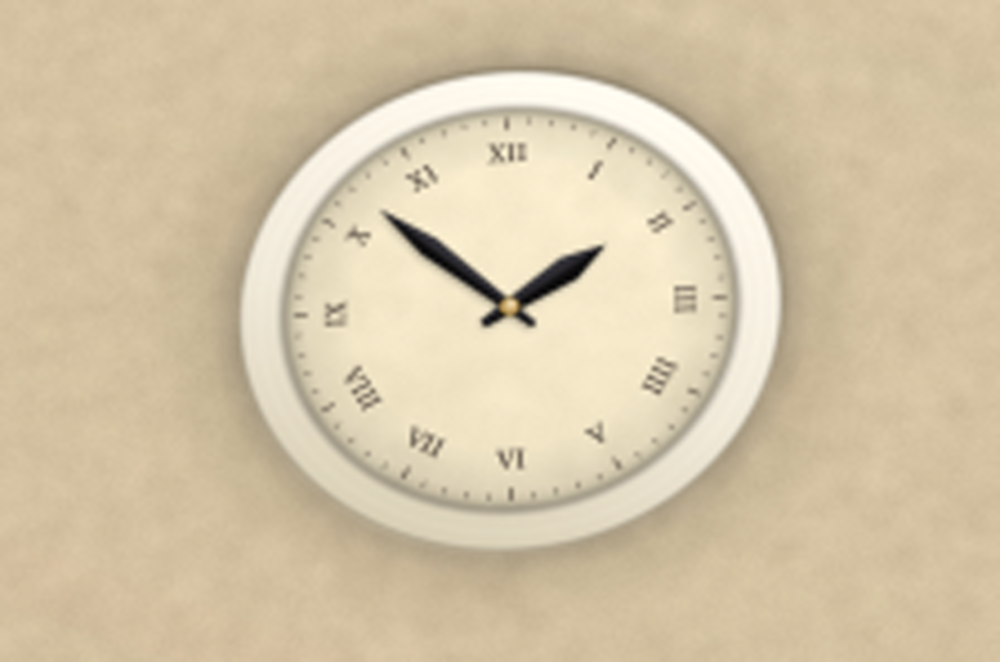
1:52
